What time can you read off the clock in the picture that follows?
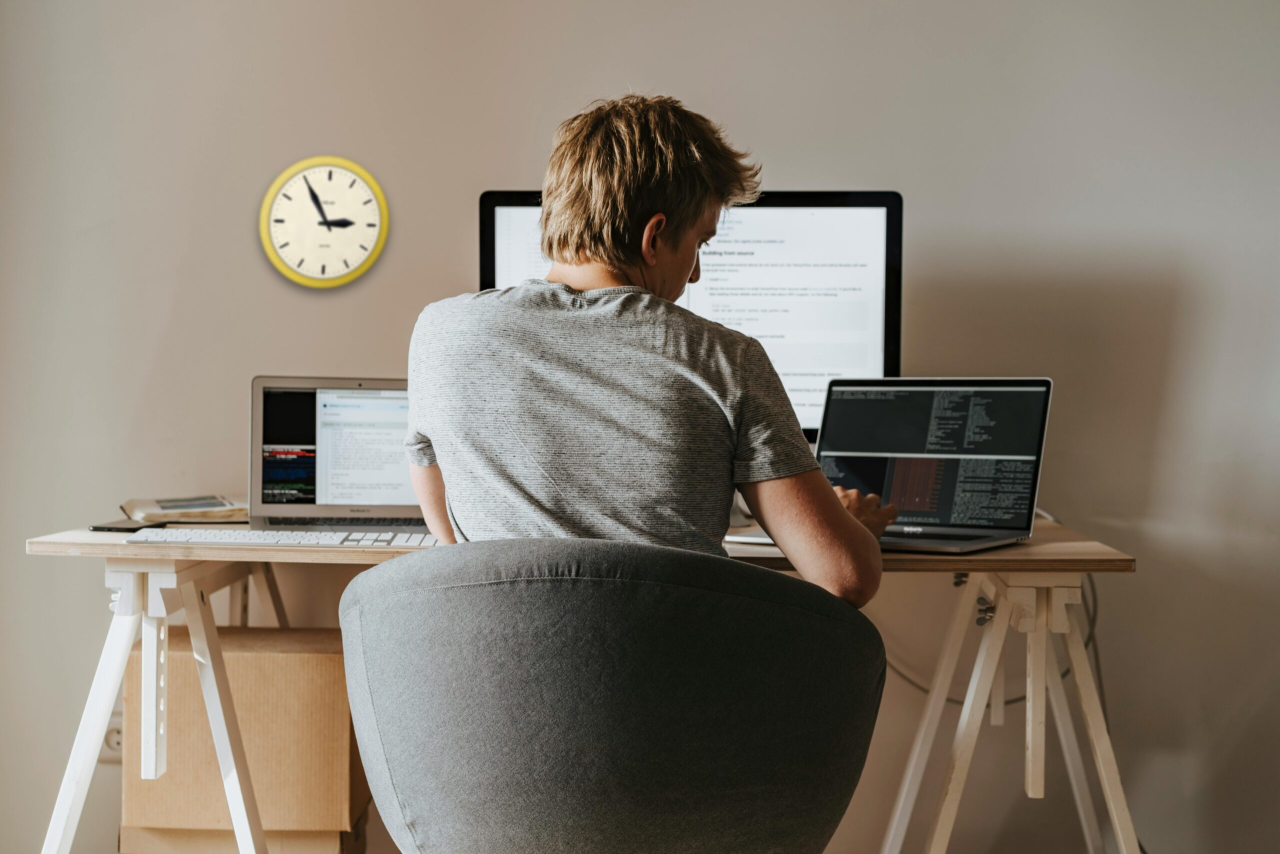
2:55
